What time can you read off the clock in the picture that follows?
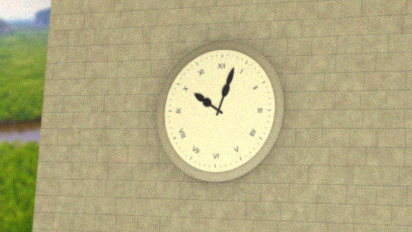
10:03
